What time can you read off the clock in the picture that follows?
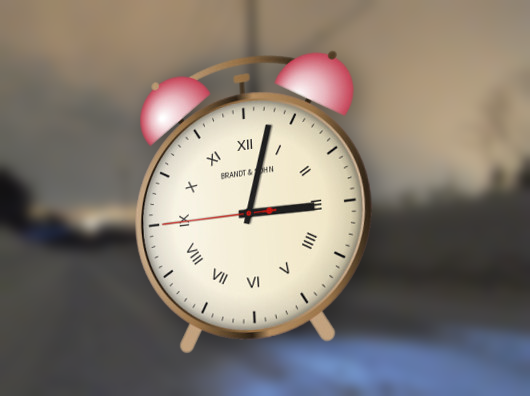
3:02:45
